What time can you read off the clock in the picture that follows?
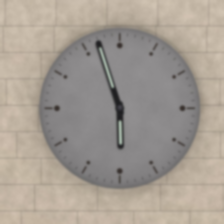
5:57
